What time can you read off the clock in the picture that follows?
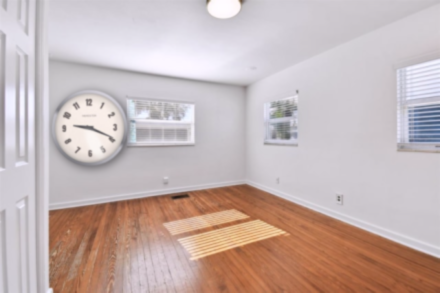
9:19
